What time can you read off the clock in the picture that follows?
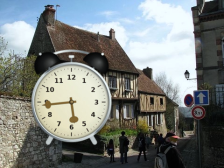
5:44
